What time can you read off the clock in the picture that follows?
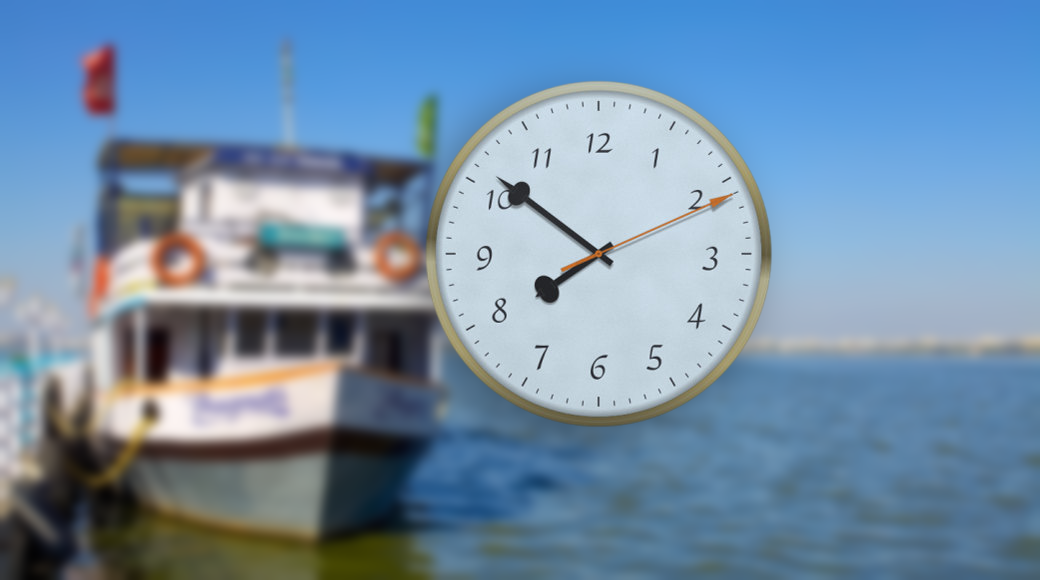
7:51:11
